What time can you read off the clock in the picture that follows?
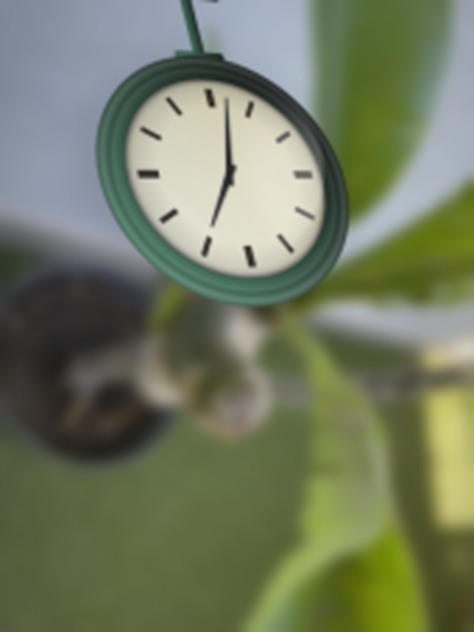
7:02
